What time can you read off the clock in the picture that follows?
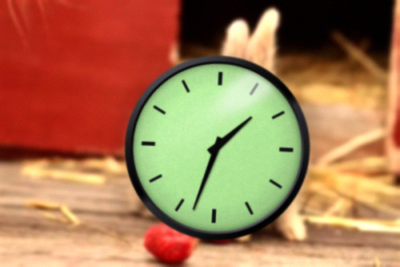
1:33
